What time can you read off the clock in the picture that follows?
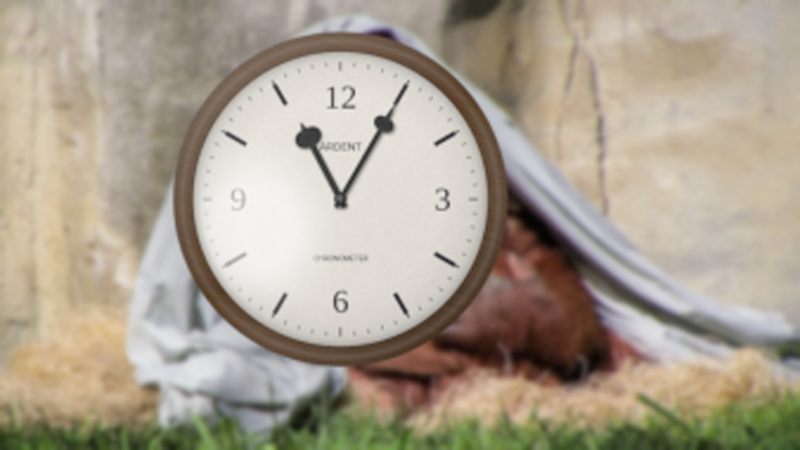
11:05
